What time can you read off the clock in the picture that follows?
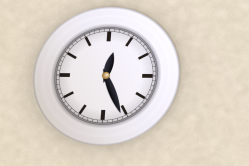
12:26
